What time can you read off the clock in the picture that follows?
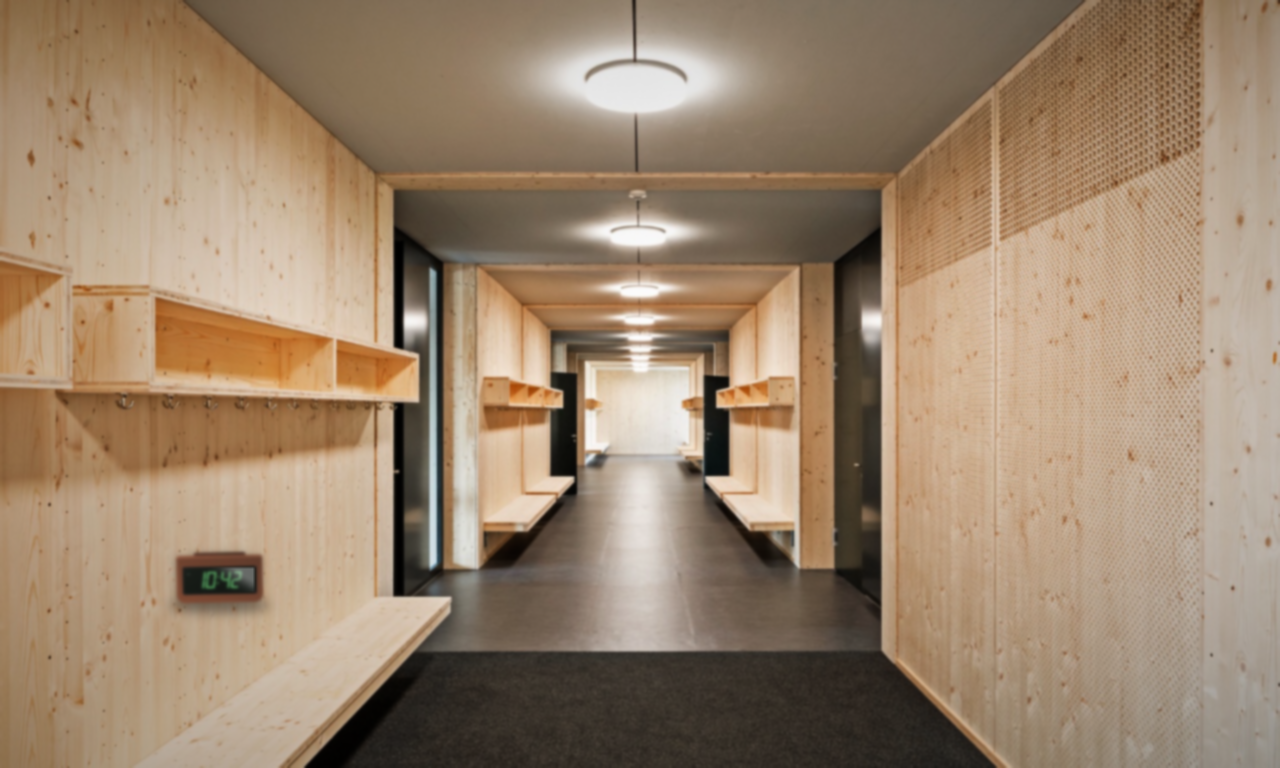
10:42
